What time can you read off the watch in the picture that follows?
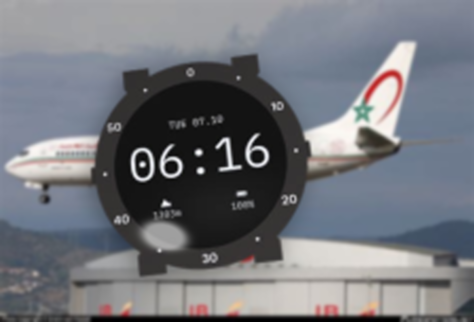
6:16
